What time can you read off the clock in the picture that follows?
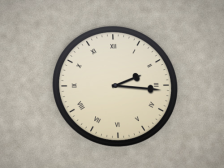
2:16
